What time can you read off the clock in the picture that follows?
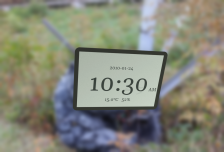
10:30
